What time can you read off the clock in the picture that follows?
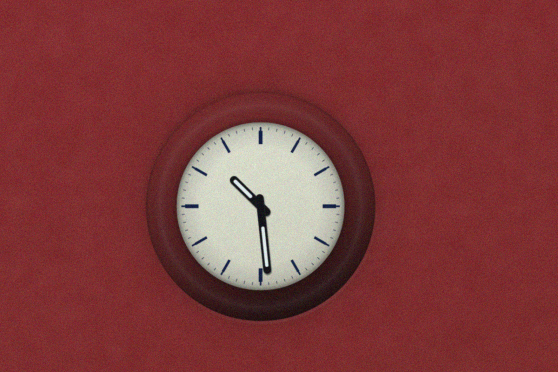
10:29
